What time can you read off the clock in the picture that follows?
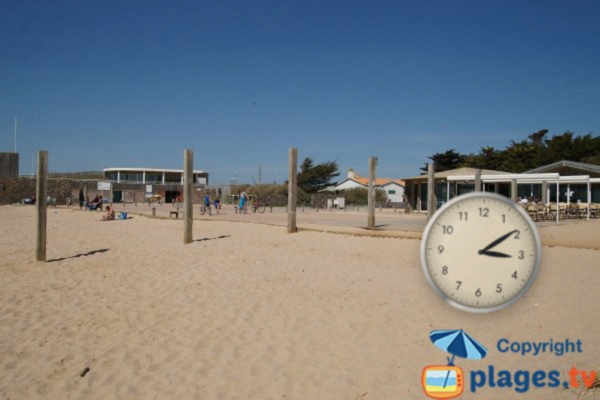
3:09
